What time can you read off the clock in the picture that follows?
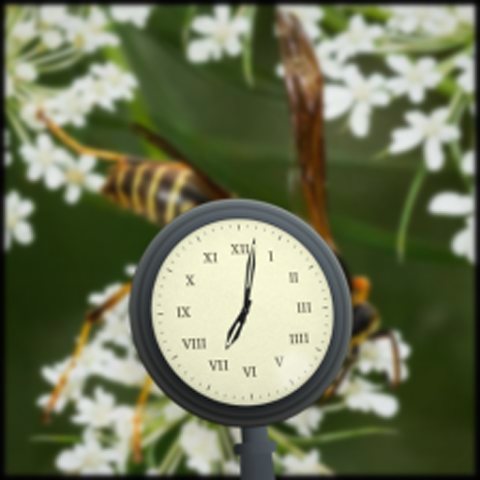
7:02
